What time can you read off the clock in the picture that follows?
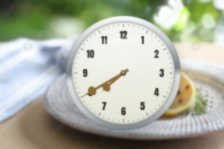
7:40
